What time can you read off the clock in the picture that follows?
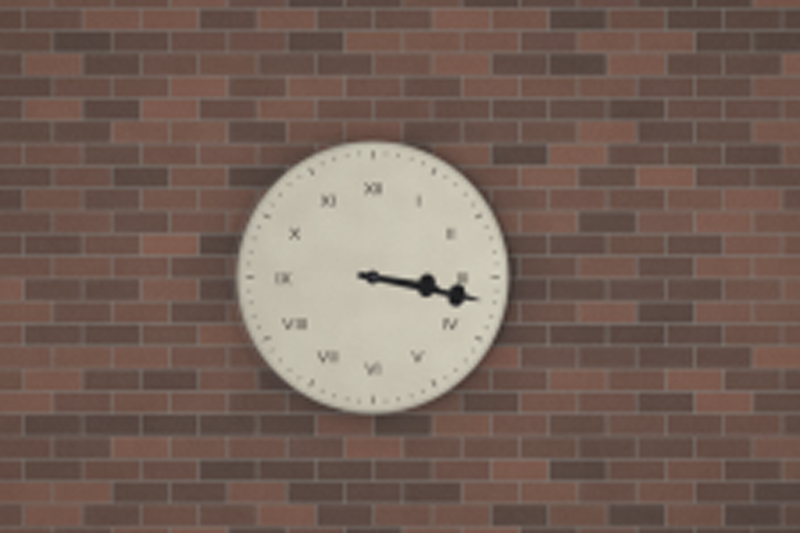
3:17
